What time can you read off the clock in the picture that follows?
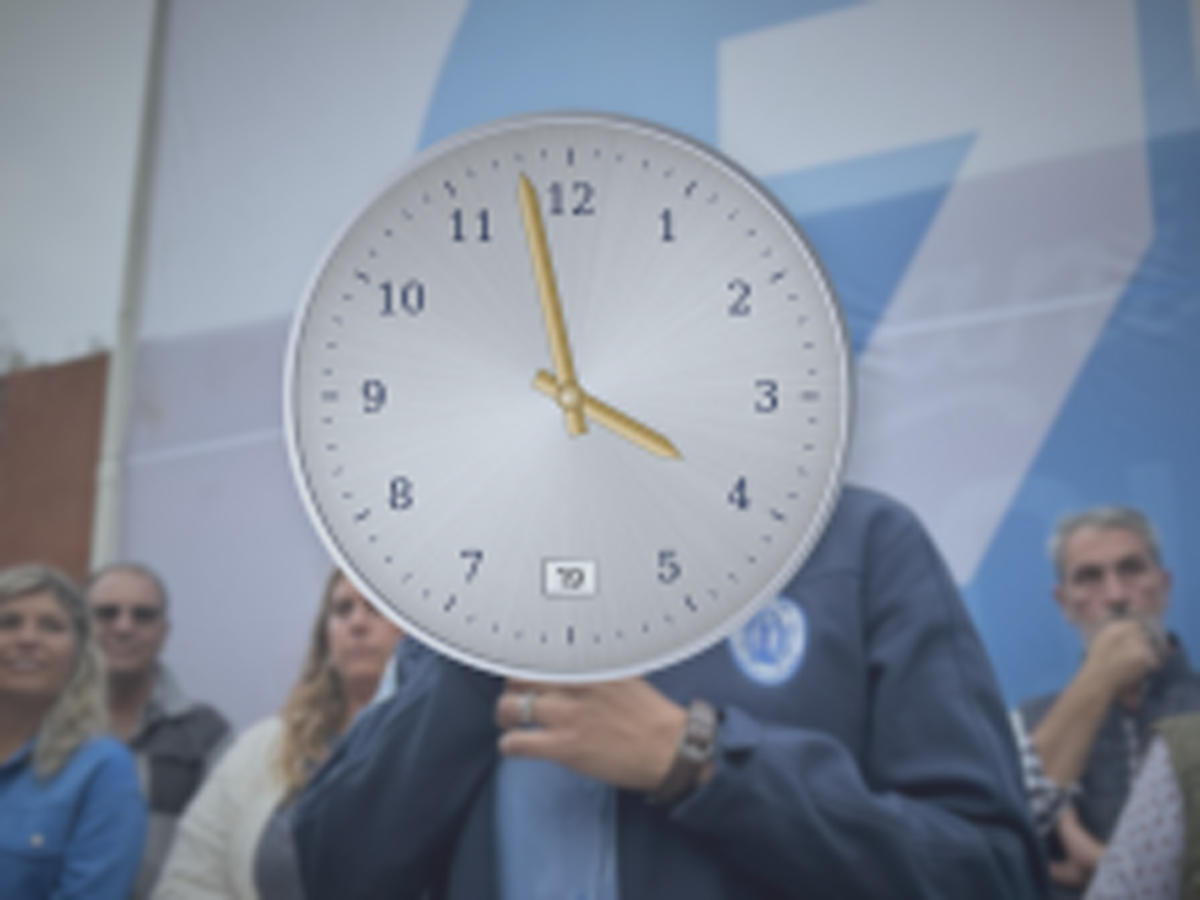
3:58
